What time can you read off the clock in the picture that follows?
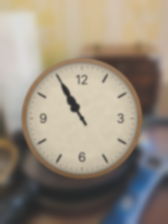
10:55
